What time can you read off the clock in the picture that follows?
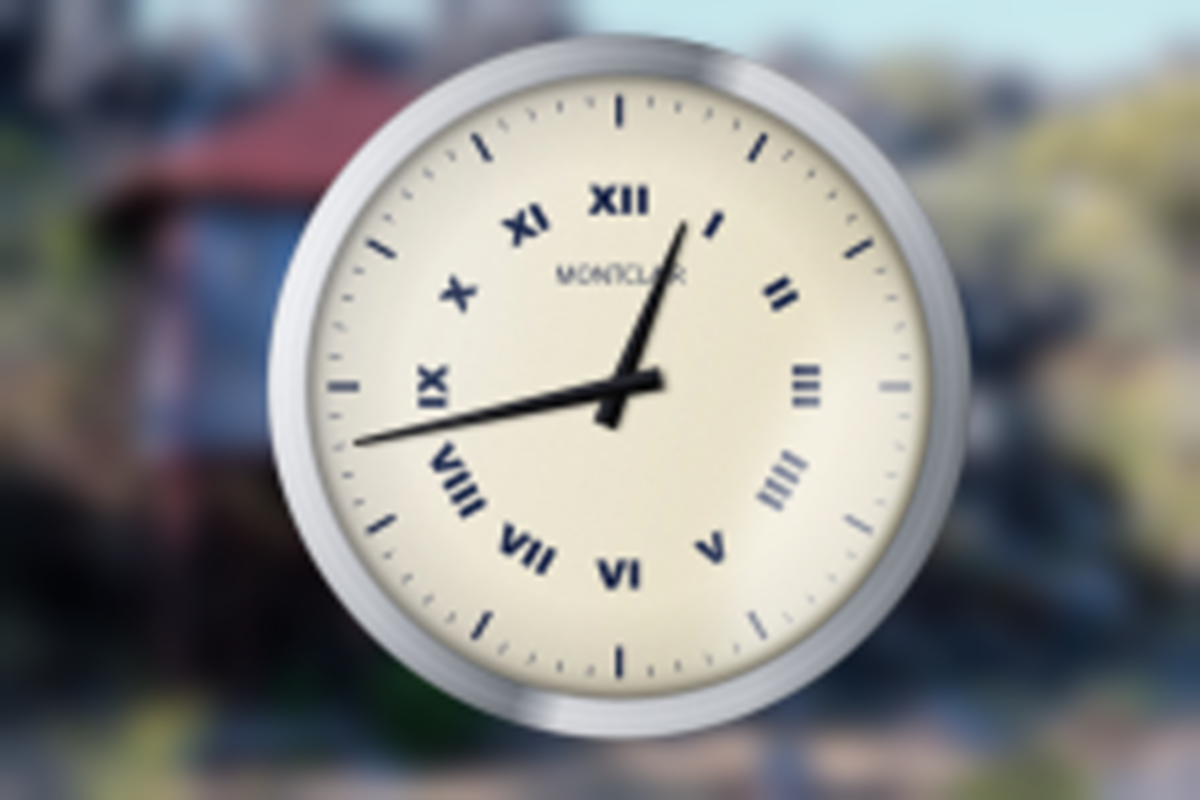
12:43
